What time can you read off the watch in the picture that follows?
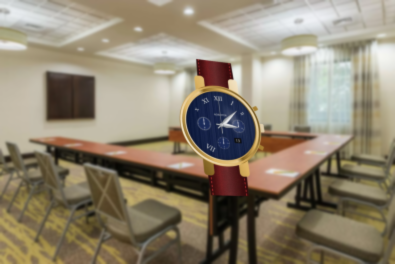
3:08
